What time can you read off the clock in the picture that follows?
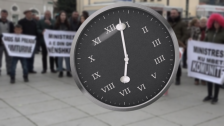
7:03
